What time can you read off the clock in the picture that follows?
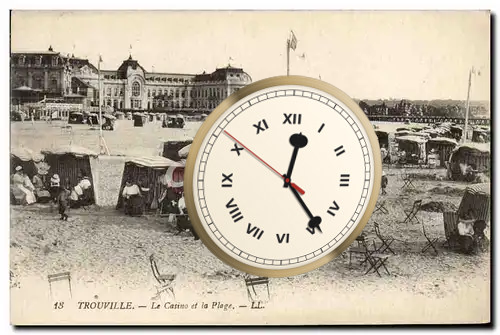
12:23:51
